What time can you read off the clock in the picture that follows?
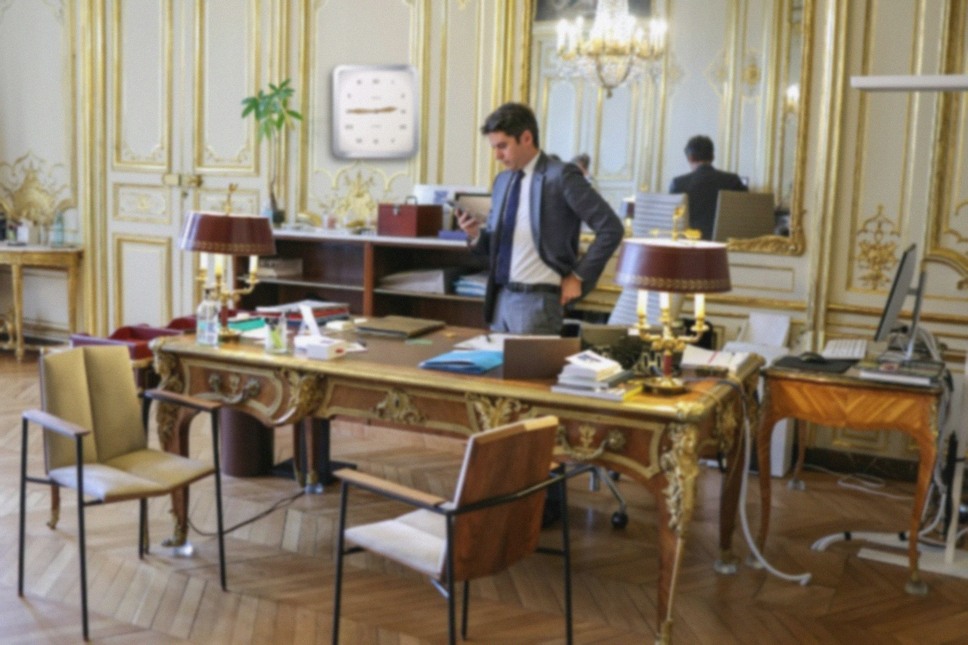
2:45
